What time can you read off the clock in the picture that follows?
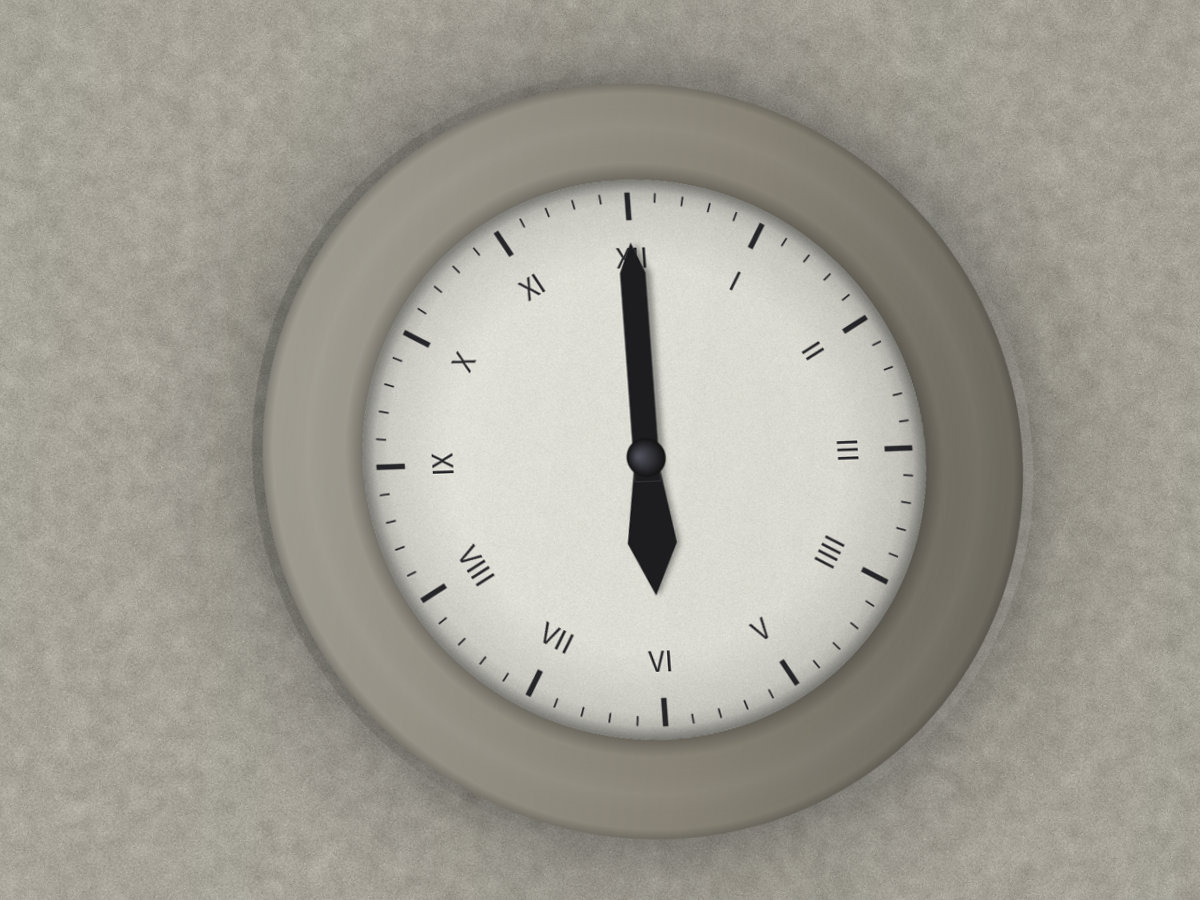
6:00
